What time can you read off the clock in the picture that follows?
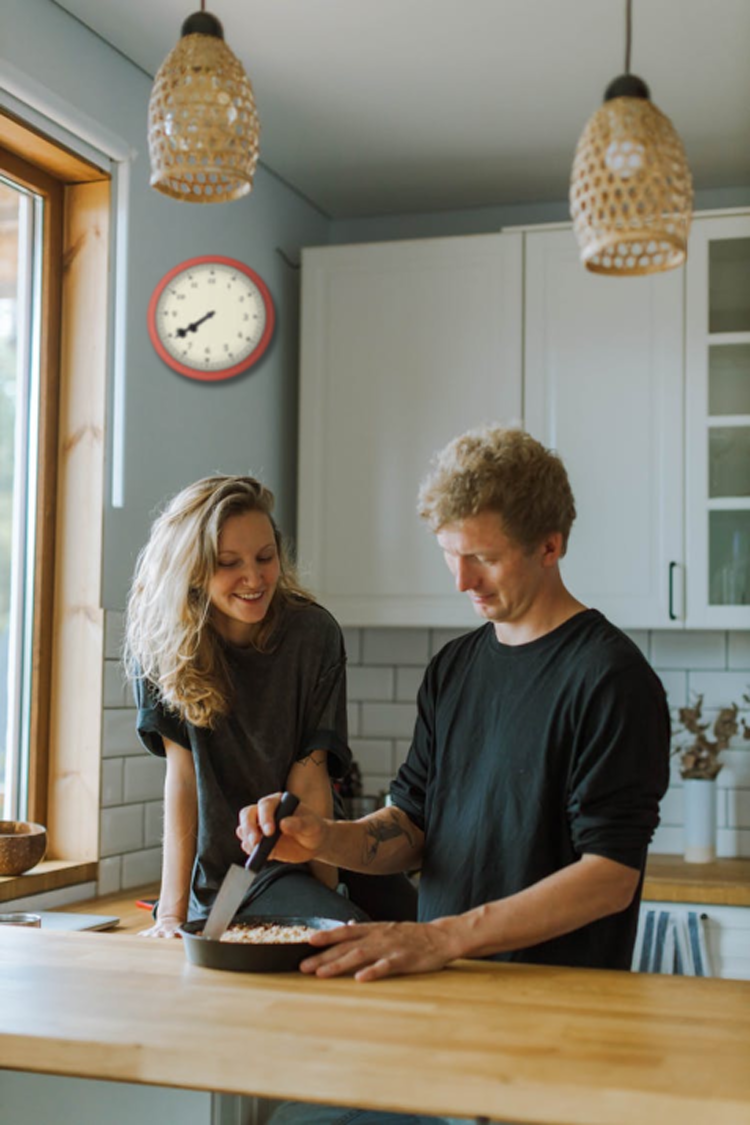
7:39
